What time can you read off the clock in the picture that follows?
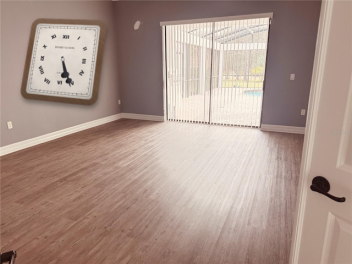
5:26
